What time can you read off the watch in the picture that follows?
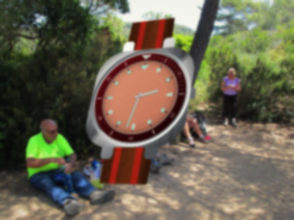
2:32
